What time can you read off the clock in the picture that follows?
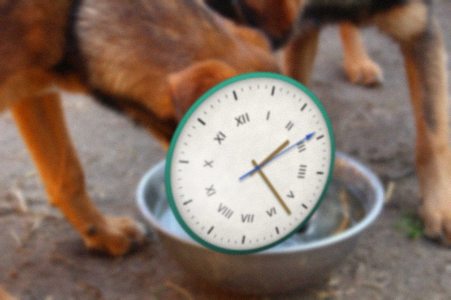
2:27:14
